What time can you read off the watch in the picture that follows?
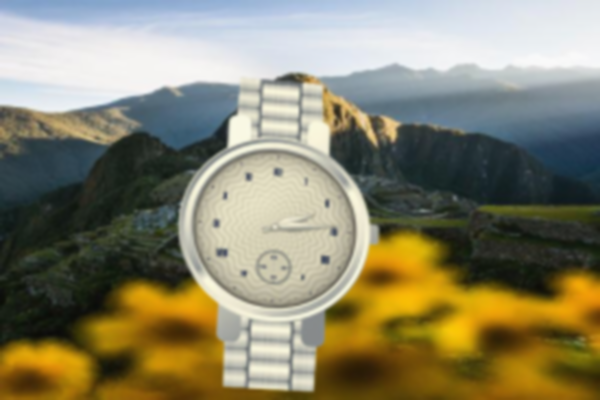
2:14
